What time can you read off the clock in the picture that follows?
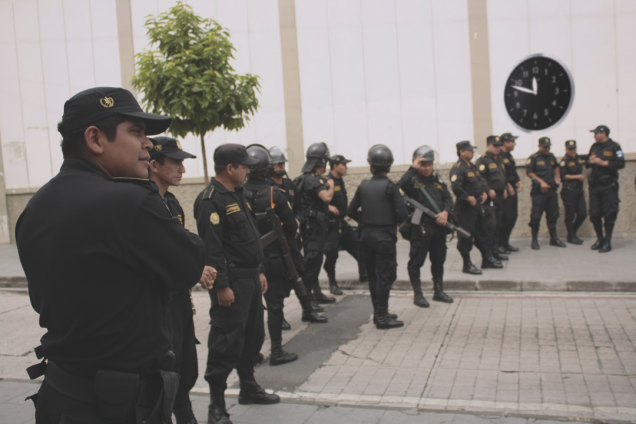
11:48
